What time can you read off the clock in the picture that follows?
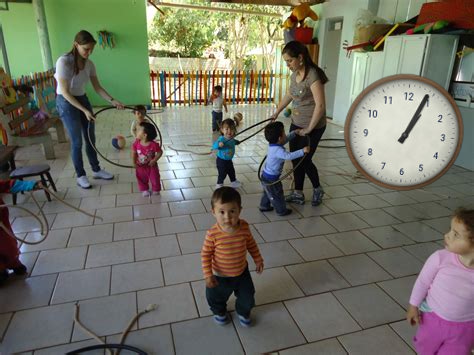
1:04
